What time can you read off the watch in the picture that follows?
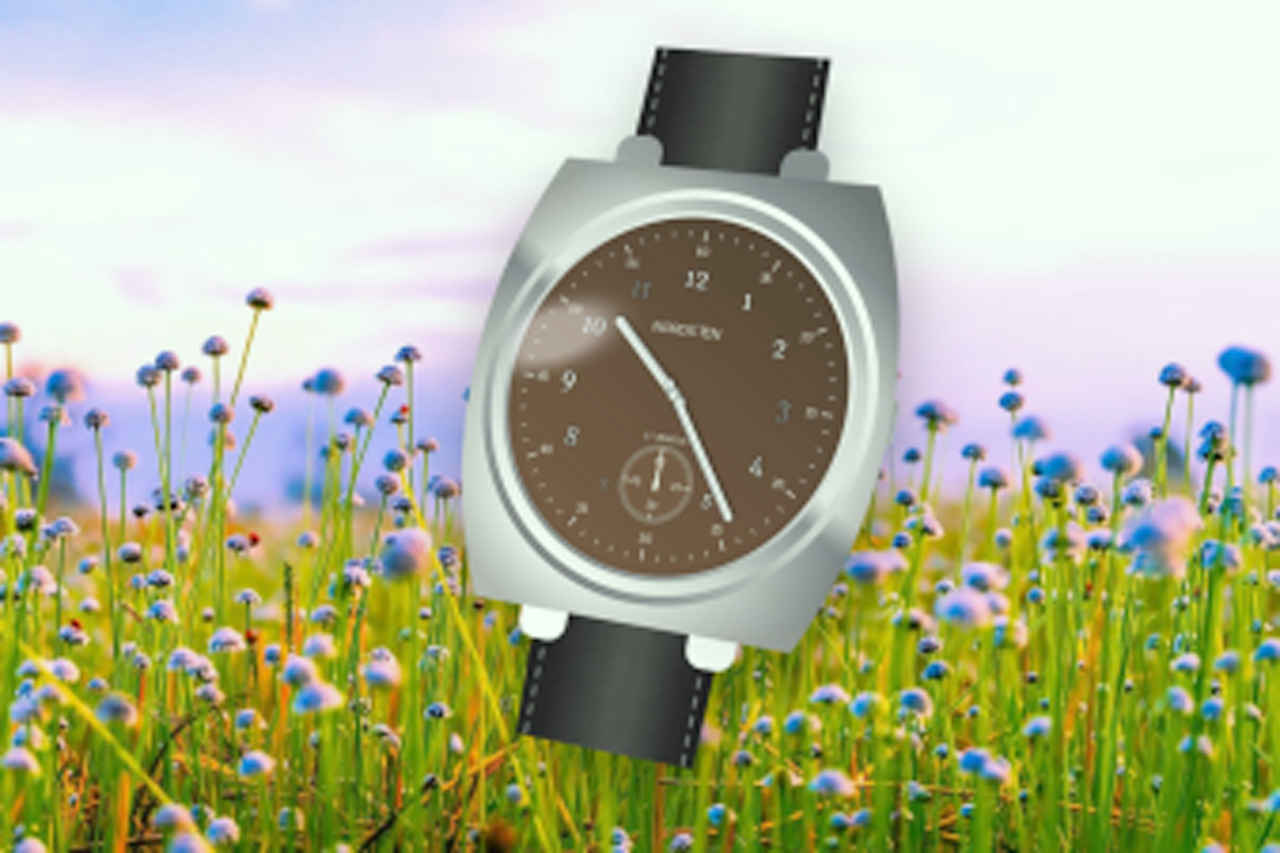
10:24
